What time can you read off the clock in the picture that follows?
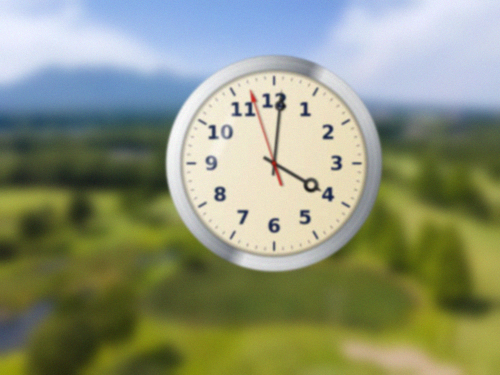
4:00:57
